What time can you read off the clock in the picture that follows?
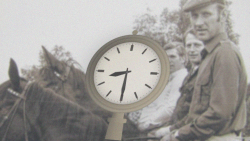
8:30
